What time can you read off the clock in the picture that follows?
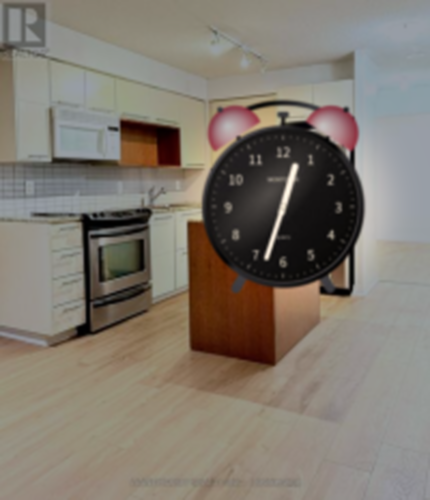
12:33
